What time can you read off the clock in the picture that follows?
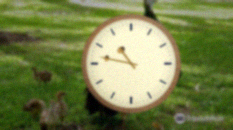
10:47
